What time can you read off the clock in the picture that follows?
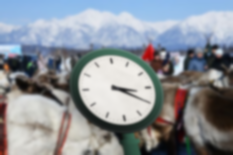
3:20
